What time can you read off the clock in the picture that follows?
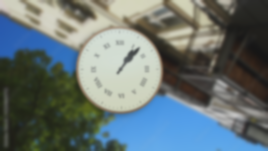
1:07
